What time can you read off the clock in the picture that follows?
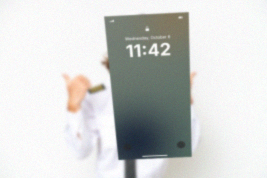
11:42
